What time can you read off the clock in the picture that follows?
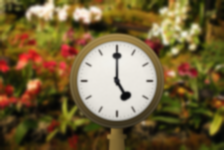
5:00
